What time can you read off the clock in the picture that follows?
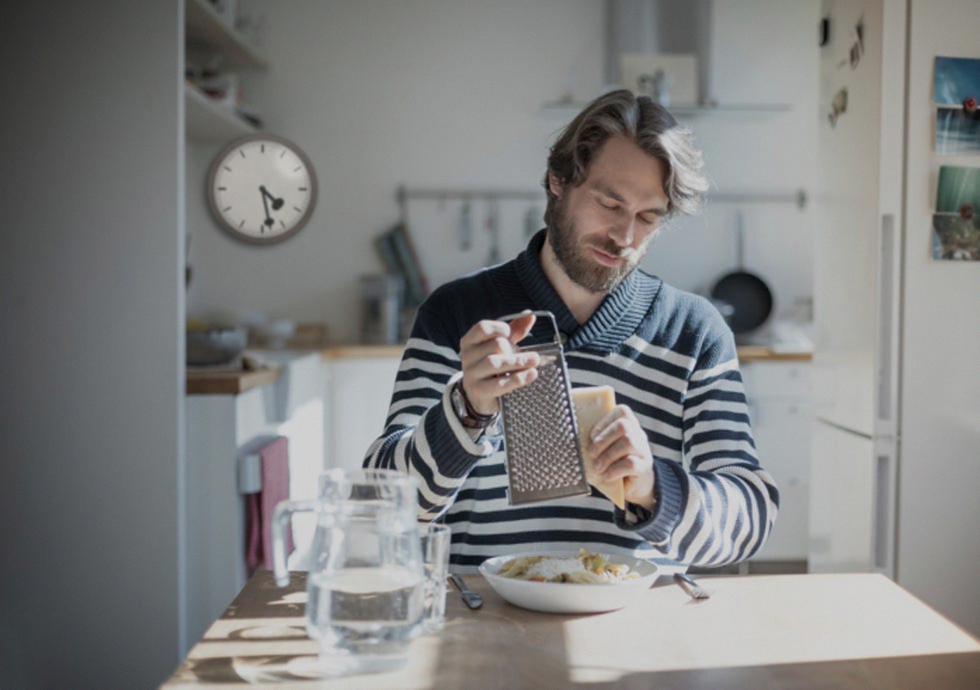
4:28
